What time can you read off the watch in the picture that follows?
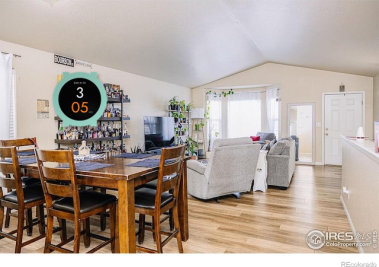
3:05
